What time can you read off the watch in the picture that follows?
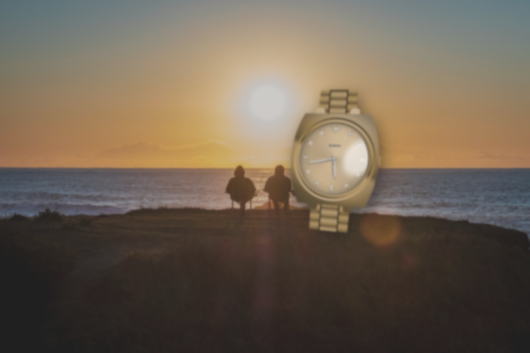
5:43
